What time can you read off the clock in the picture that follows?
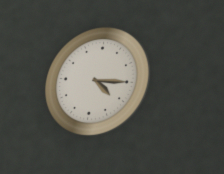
4:15
